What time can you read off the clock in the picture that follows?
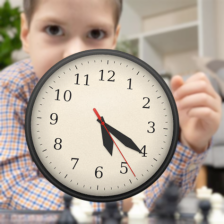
5:20:24
